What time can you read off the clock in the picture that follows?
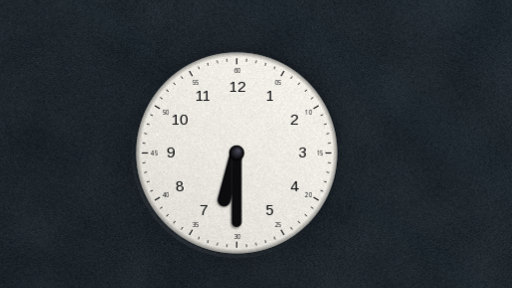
6:30
